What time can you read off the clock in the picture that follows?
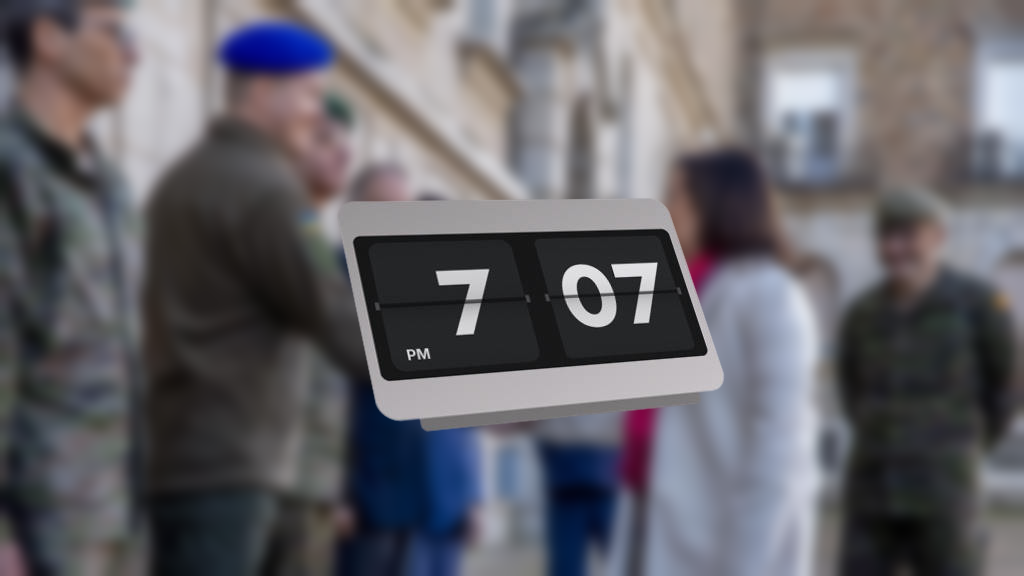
7:07
